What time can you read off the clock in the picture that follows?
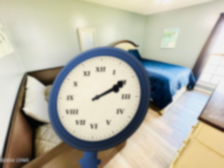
2:10
